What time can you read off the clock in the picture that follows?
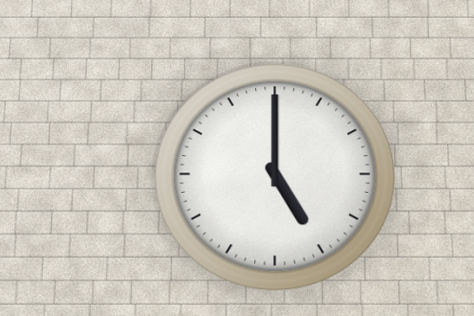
5:00
